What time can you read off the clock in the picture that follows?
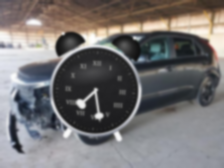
7:28
